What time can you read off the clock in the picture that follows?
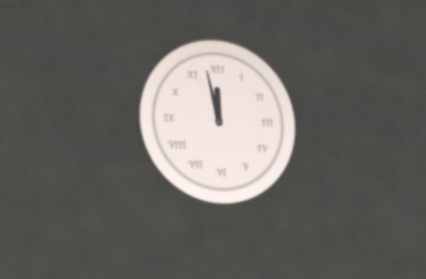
11:58
